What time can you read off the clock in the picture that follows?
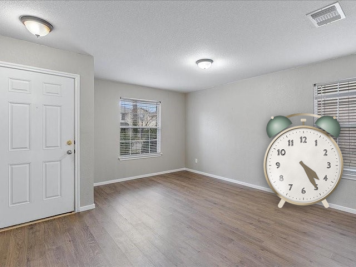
4:25
